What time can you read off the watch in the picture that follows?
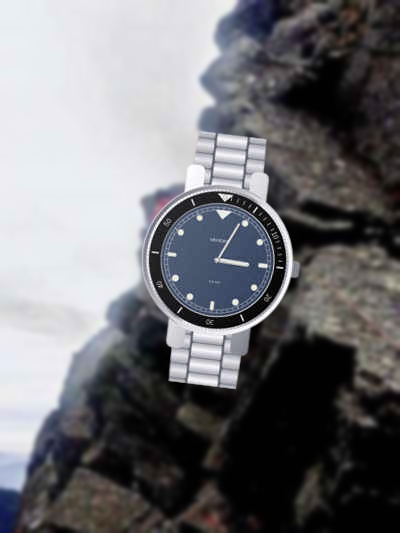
3:04
